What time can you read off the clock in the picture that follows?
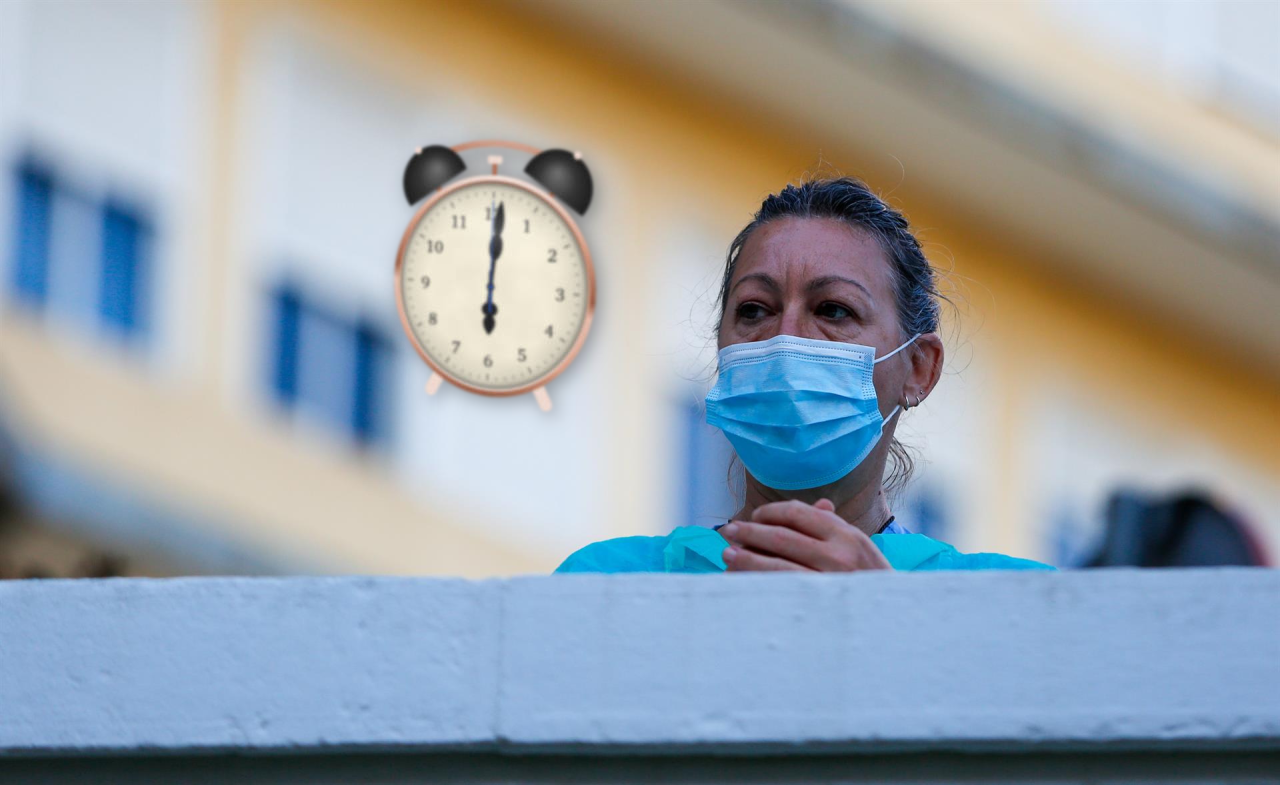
6:01:00
